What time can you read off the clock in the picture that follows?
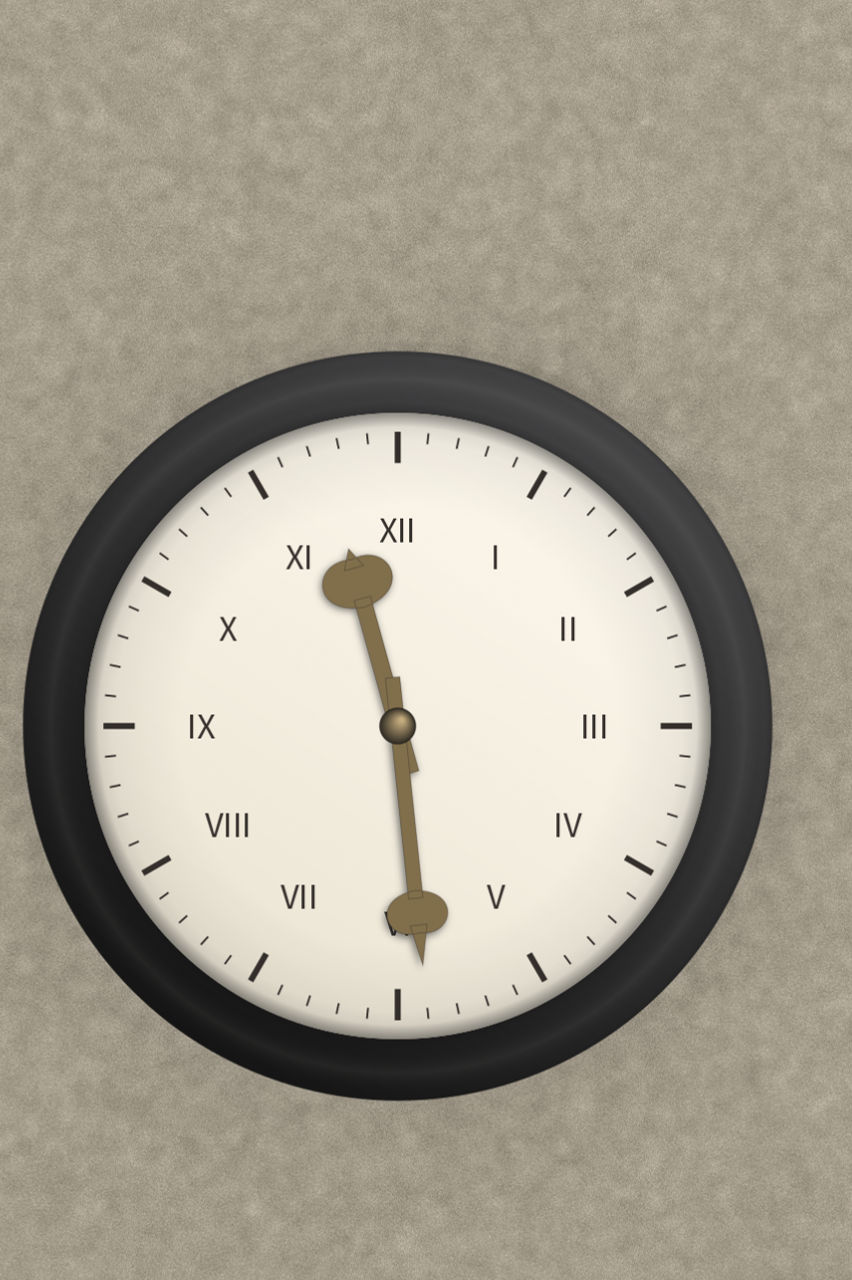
11:29
